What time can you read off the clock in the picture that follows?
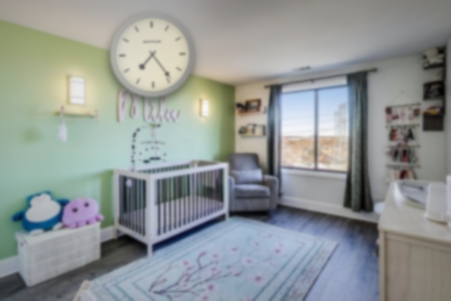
7:24
